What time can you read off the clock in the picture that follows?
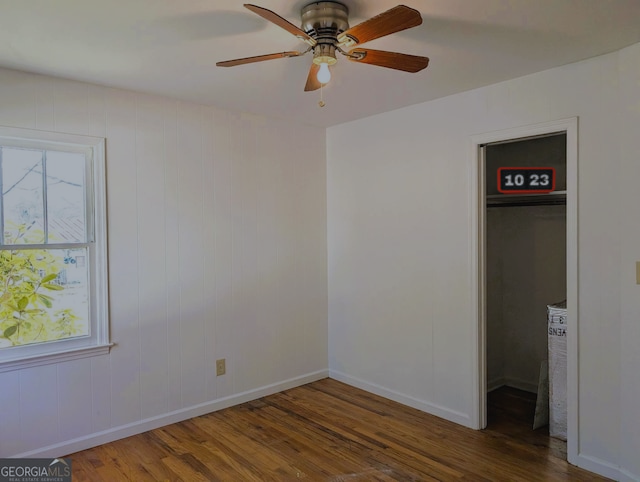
10:23
